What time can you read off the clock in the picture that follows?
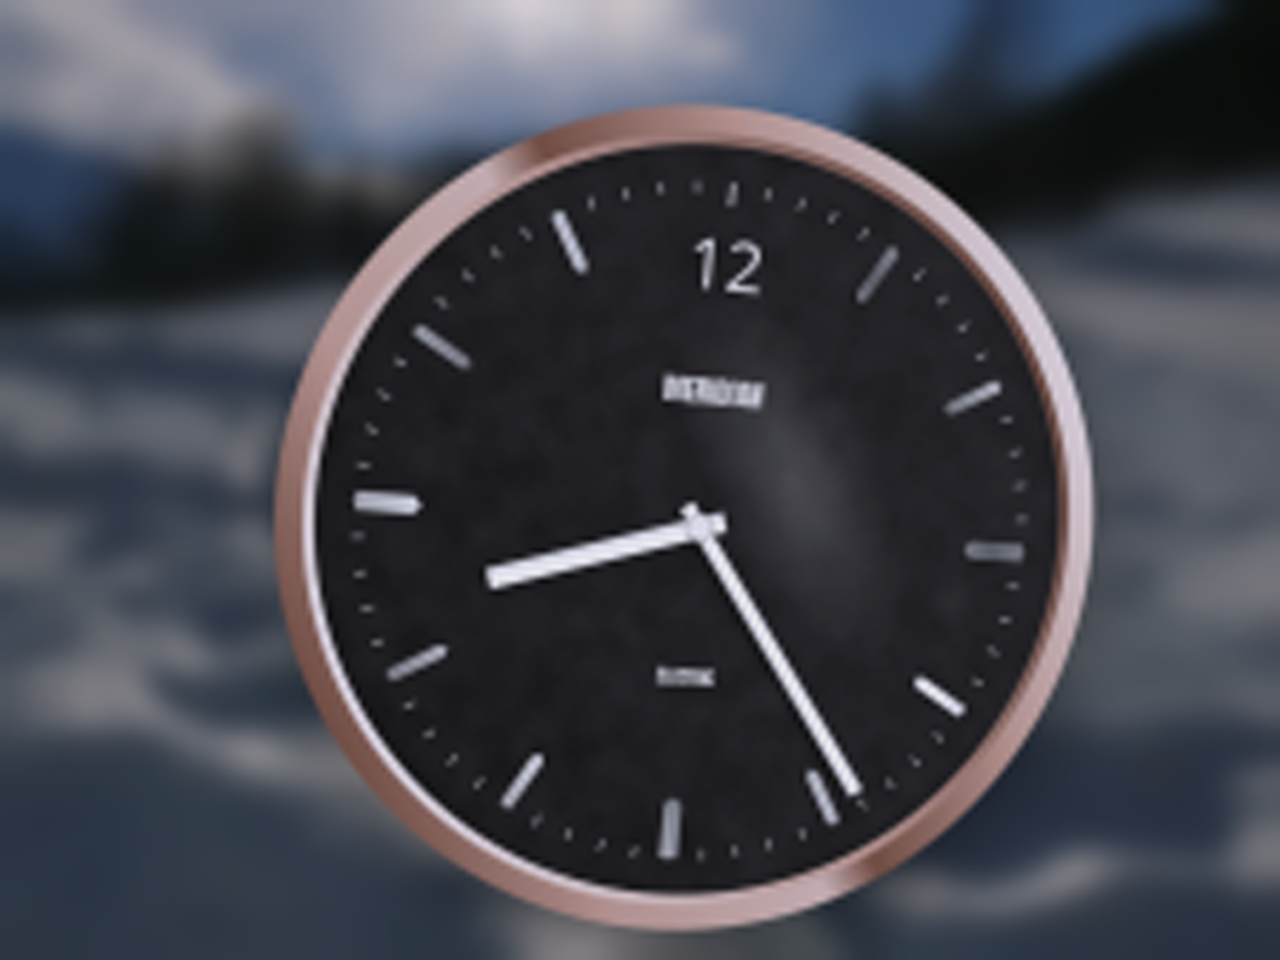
8:24
